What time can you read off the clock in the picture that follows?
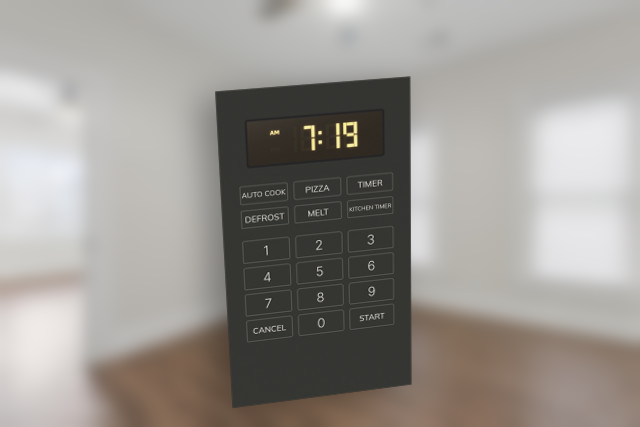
7:19
